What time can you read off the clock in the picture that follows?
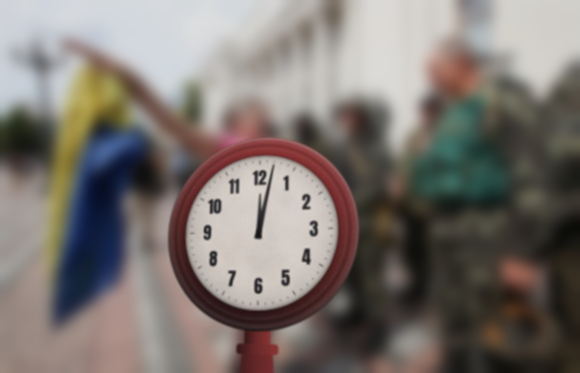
12:02
